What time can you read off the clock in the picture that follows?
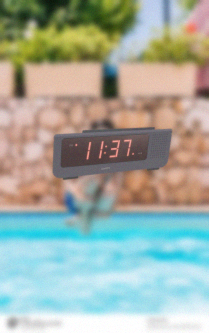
11:37
